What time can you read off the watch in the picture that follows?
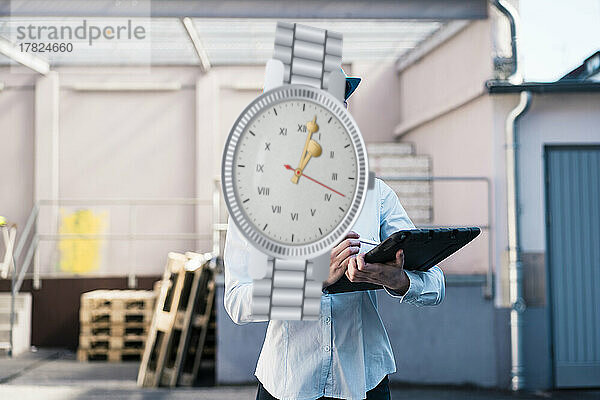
1:02:18
